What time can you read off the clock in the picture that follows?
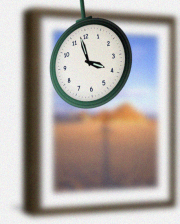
3:58
